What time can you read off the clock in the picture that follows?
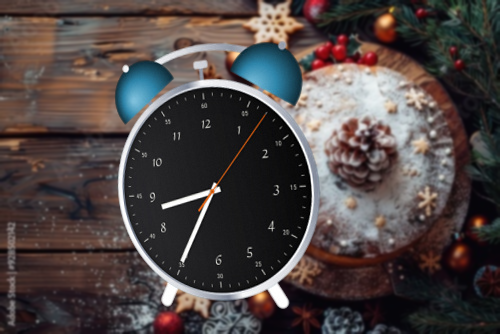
8:35:07
